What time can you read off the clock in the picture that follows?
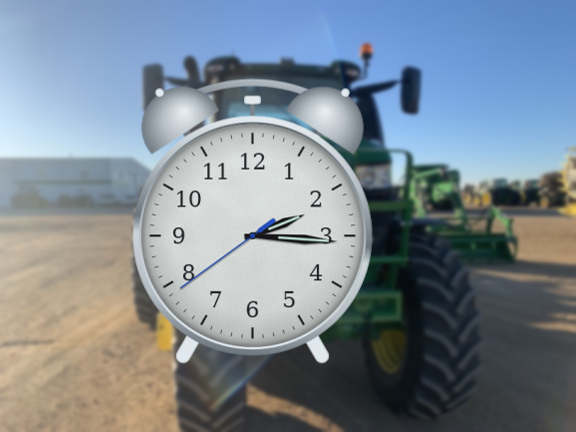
2:15:39
